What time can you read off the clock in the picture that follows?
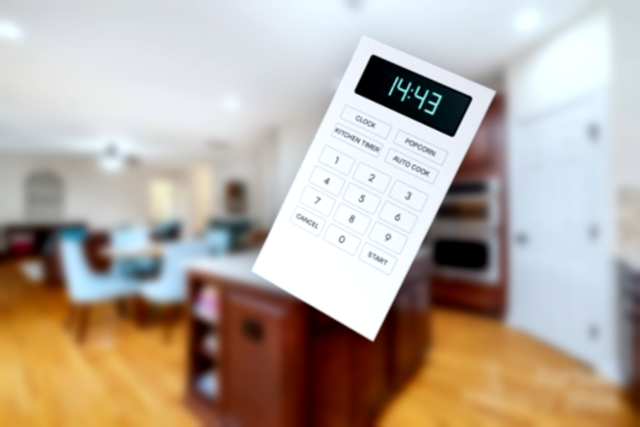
14:43
